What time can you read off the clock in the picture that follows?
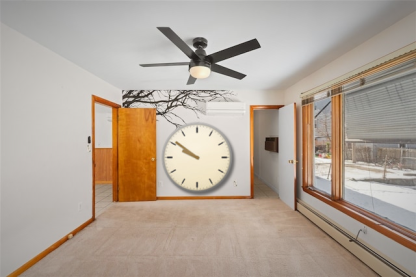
9:51
